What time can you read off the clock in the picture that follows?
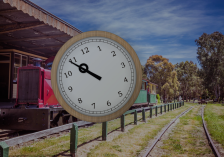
10:54
